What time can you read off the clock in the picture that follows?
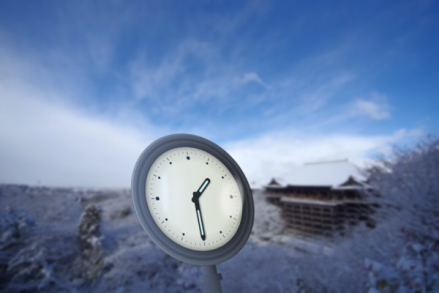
1:30
